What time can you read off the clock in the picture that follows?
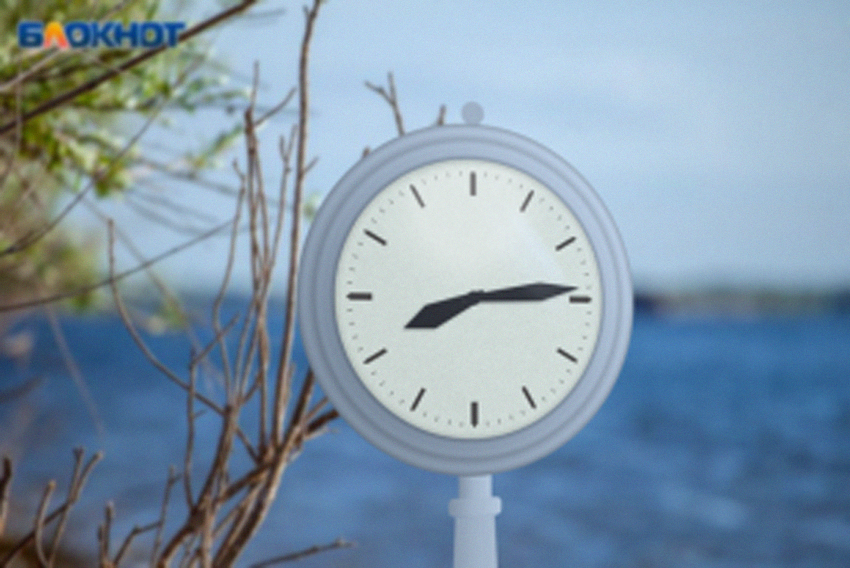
8:14
